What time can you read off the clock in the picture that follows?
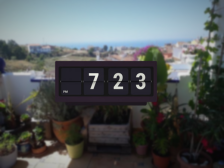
7:23
